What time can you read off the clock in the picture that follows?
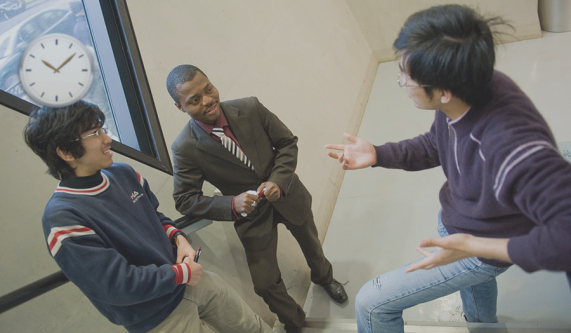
10:08
